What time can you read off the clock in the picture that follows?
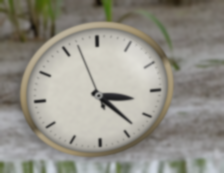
3:22:57
